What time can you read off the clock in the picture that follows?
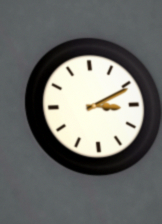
3:11
